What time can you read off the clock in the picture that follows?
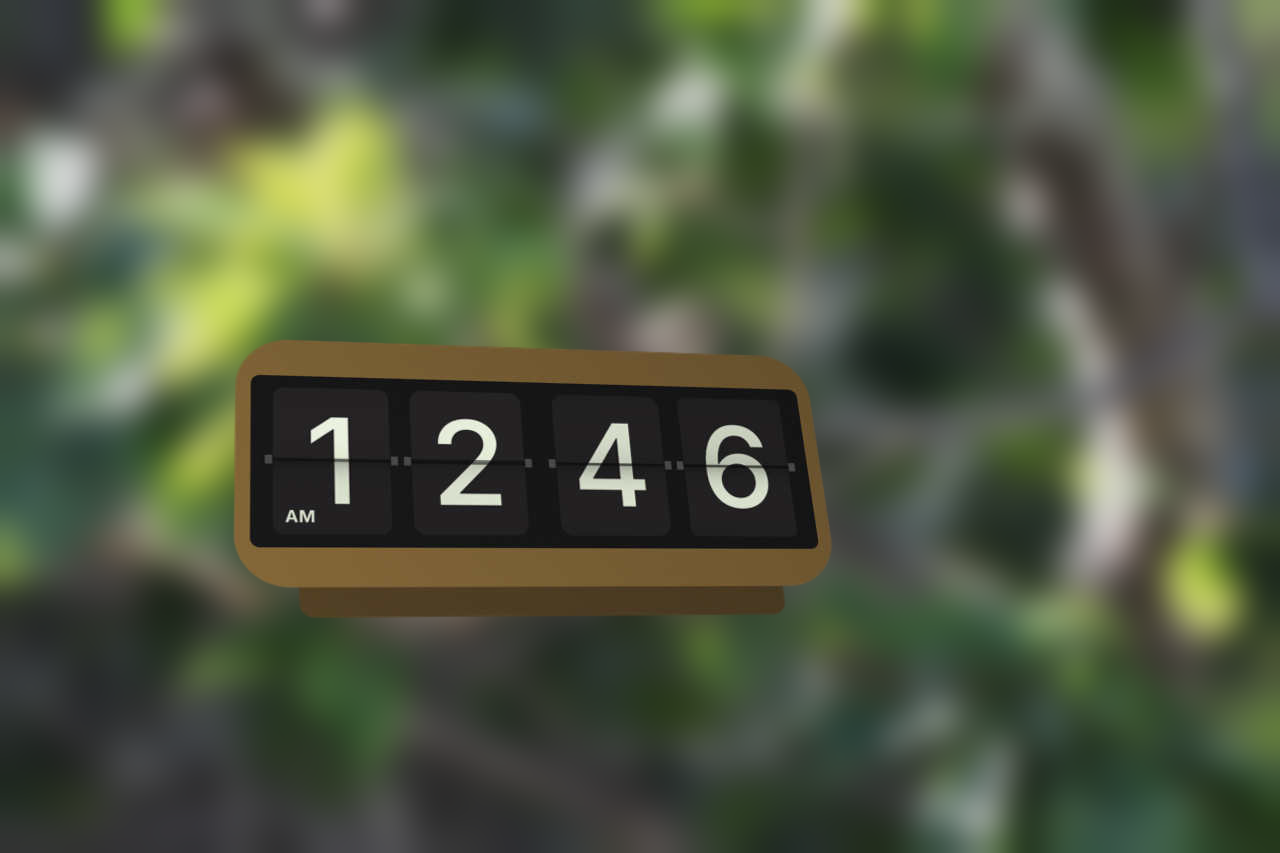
12:46
